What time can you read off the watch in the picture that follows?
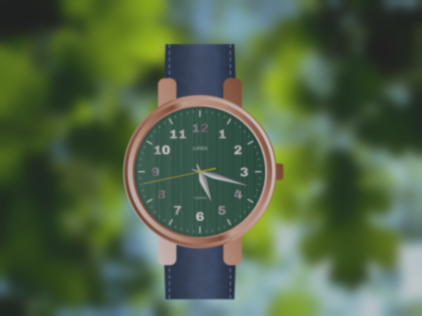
5:17:43
